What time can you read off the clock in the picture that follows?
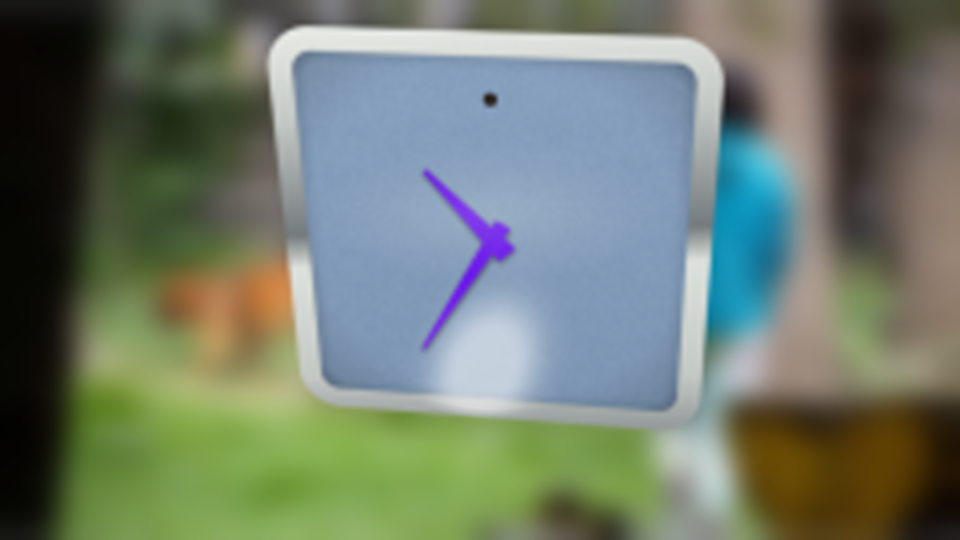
10:35
